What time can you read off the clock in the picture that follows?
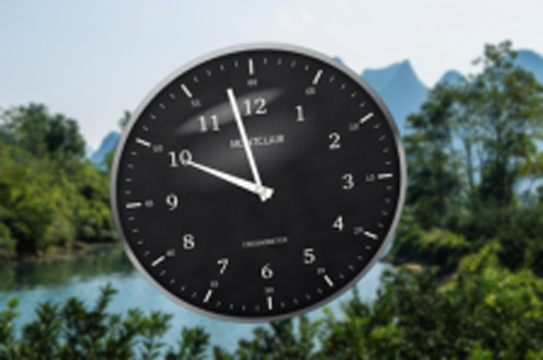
9:58
